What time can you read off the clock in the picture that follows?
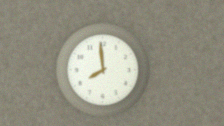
7:59
